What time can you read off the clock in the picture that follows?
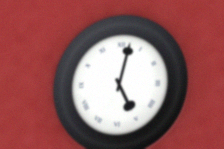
5:02
